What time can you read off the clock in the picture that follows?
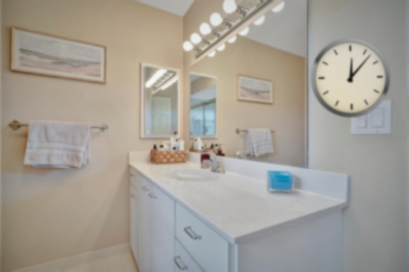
12:07
